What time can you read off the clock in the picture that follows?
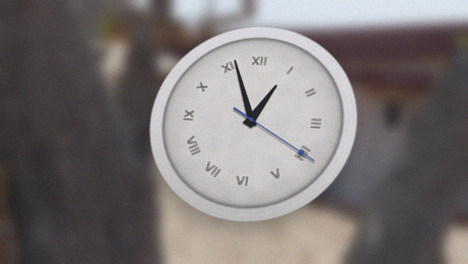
12:56:20
